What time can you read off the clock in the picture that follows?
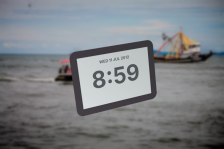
8:59
